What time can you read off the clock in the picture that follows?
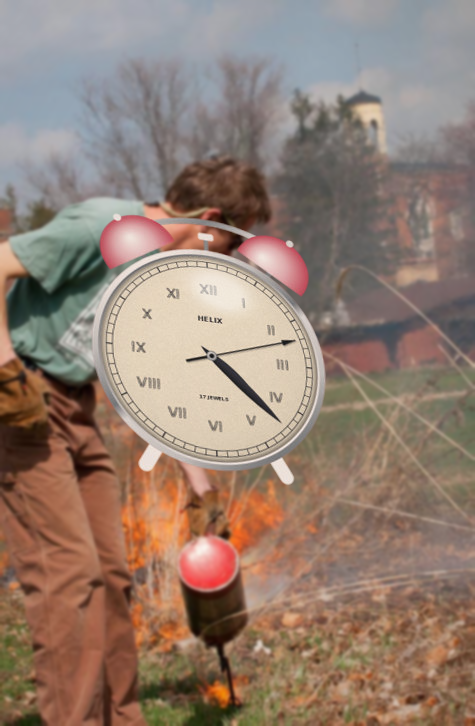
4:22:12
